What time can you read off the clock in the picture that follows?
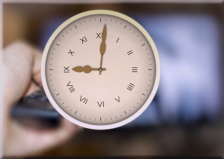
9:01
